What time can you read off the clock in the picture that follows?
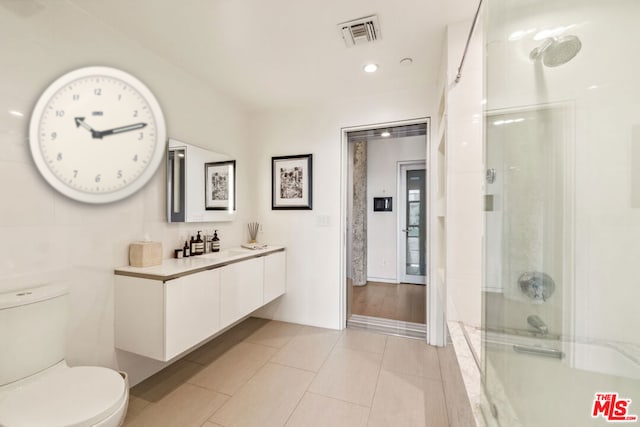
10:13
